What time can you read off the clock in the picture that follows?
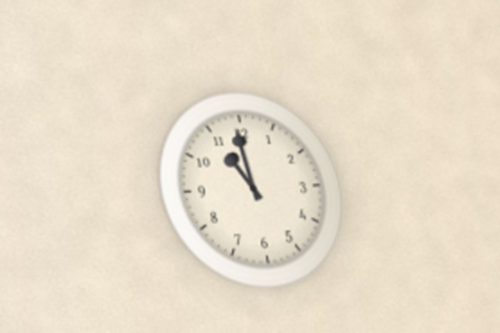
10:59
